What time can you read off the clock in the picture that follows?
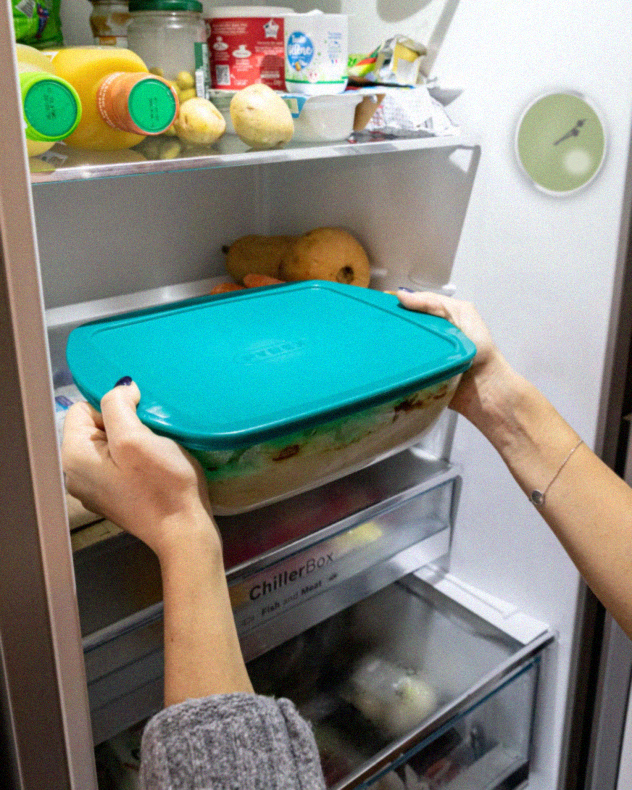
2:09
